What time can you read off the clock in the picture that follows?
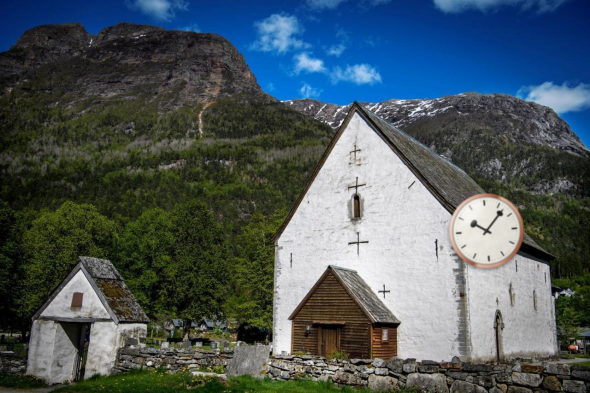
10:07
